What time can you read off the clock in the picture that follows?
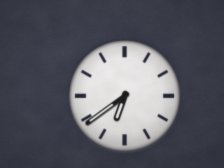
6:39
